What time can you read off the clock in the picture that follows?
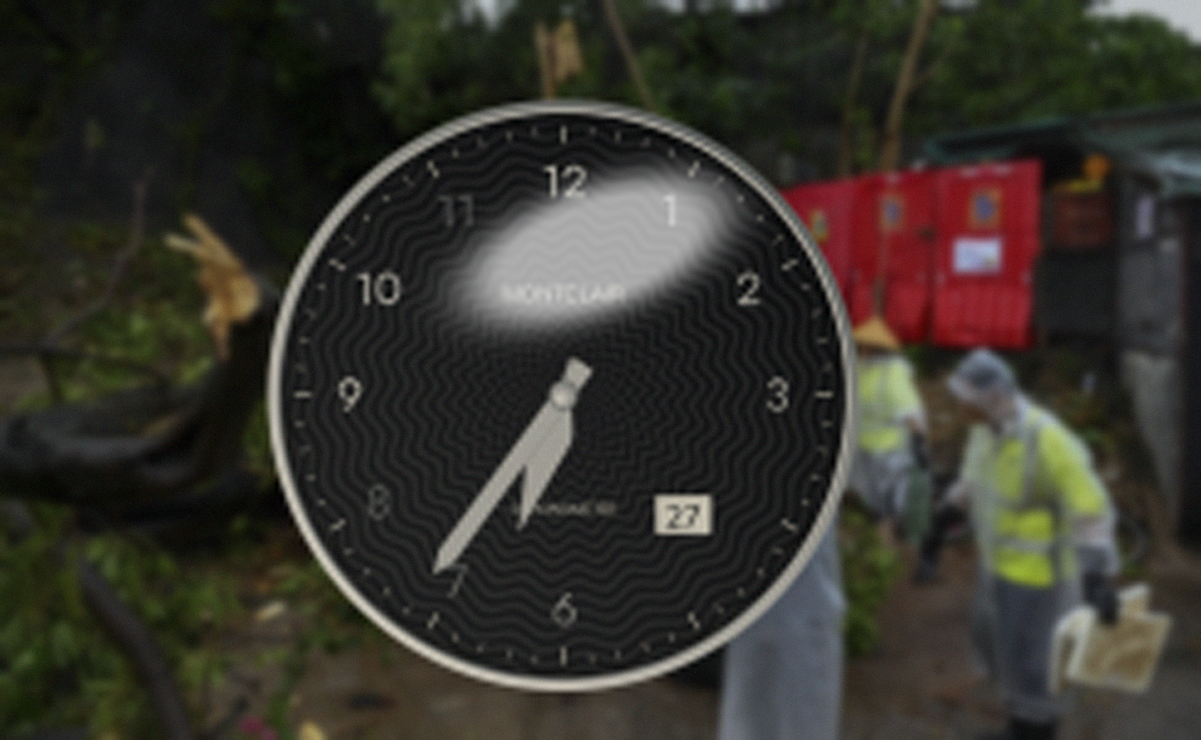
6:36
